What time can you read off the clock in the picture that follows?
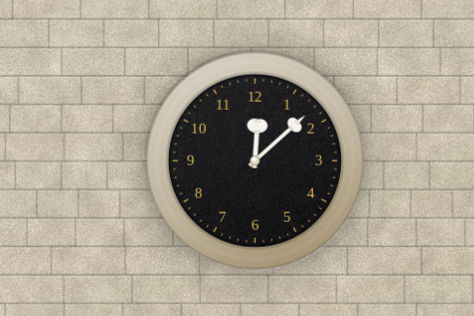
12:08
